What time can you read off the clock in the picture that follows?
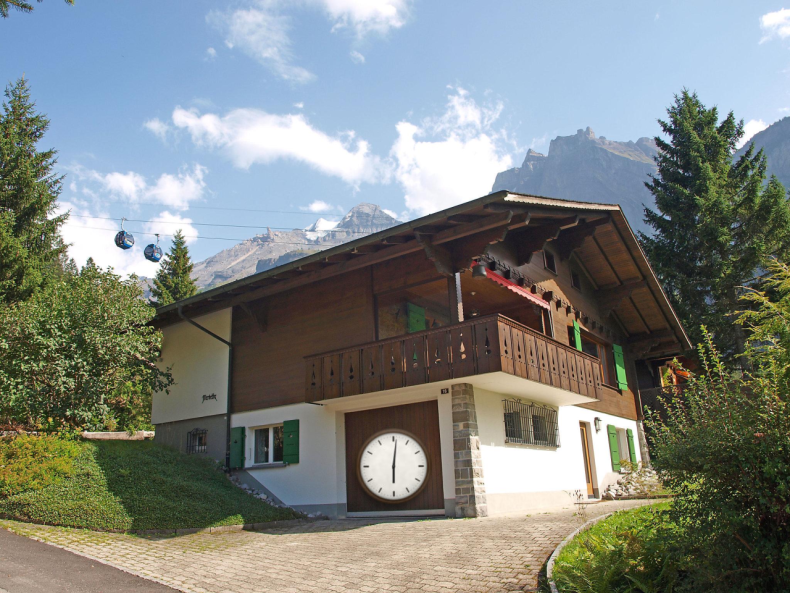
6:01
